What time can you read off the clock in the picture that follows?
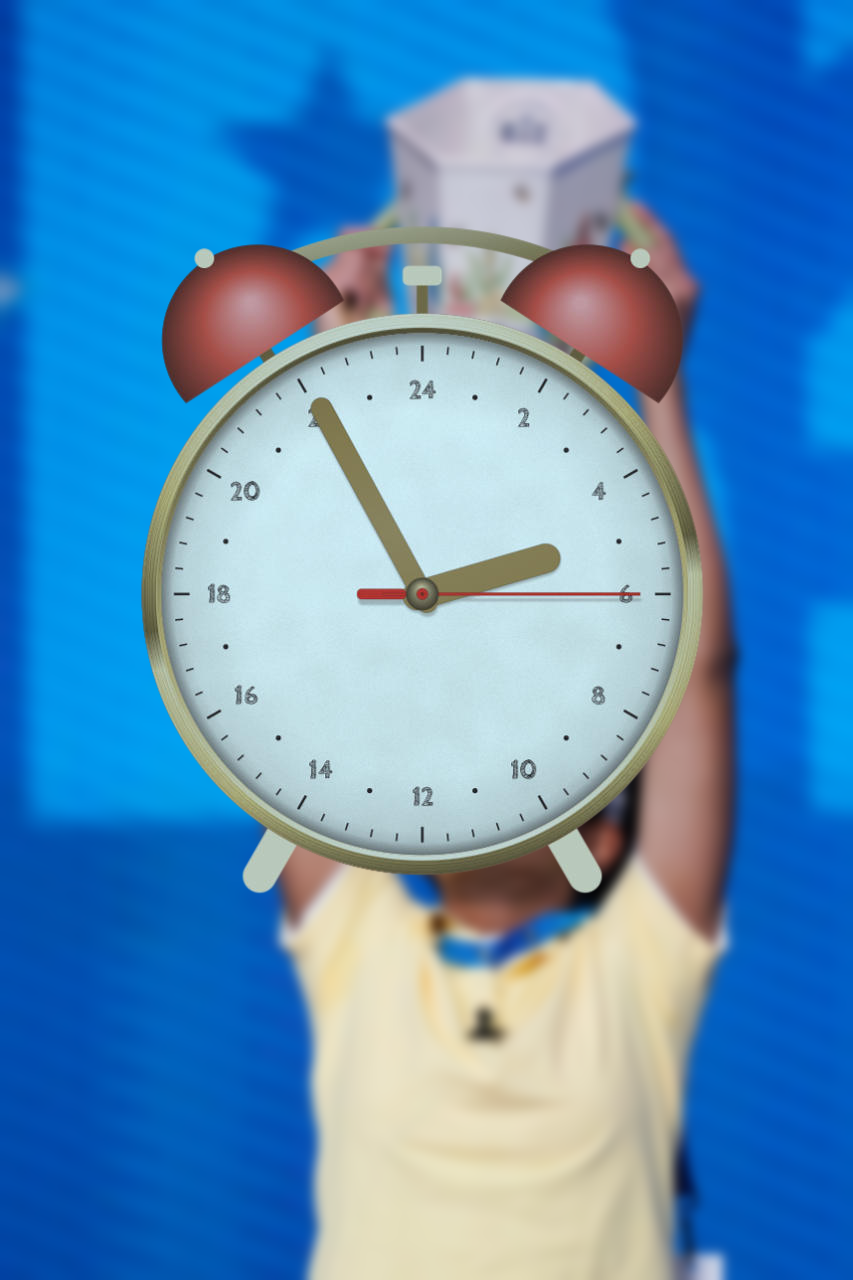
4:55:15
